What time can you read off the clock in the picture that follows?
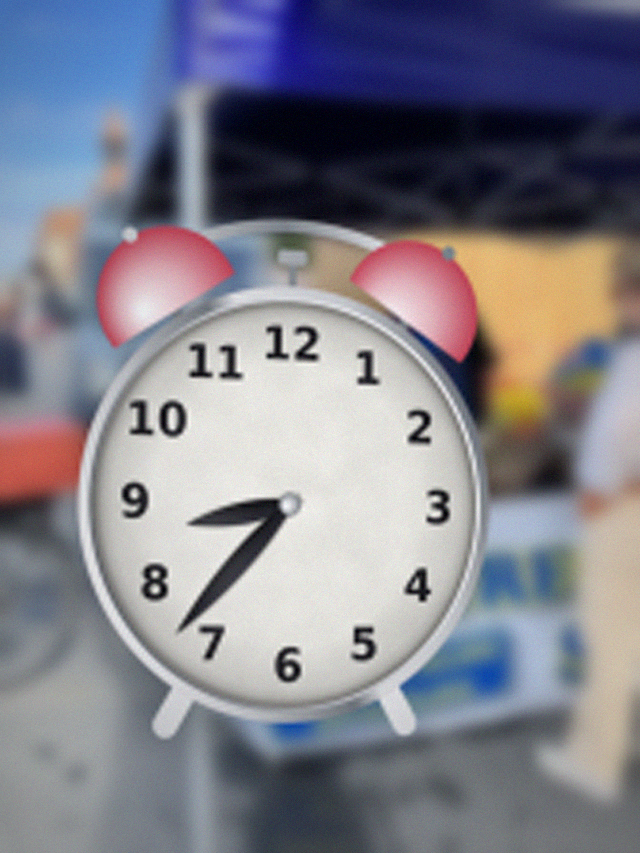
8:37
